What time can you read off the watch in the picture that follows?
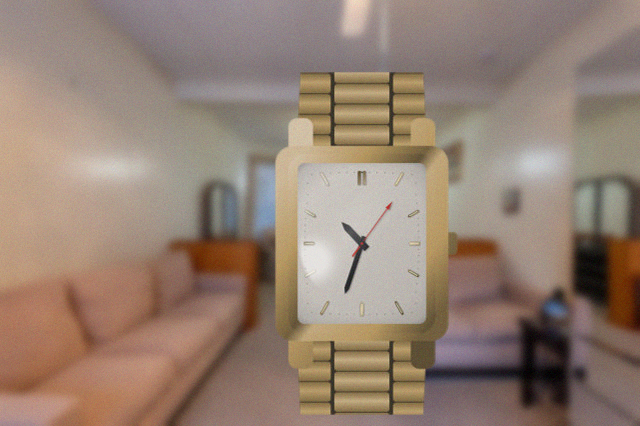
10:33:06
